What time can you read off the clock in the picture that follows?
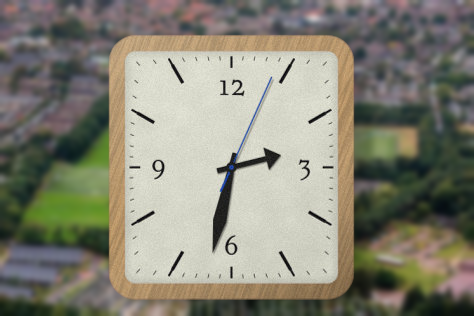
2:32:04
